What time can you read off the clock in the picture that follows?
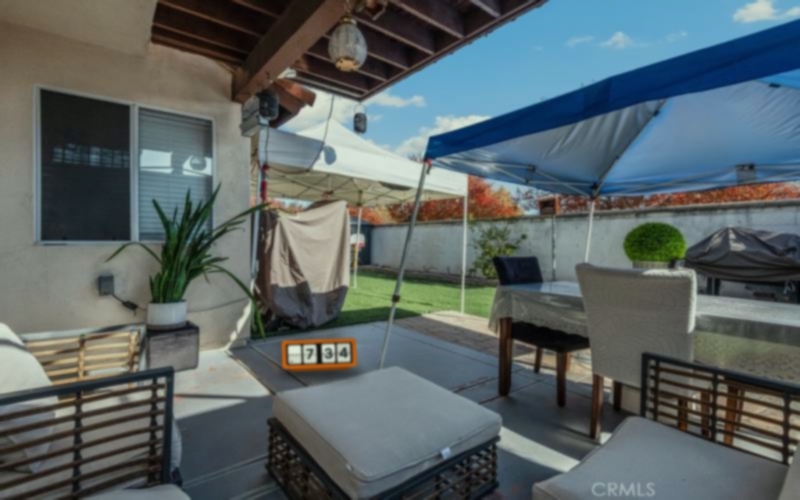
7:34
